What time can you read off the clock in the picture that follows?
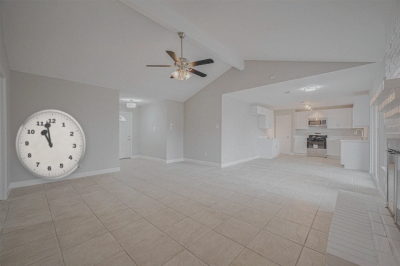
10:58
